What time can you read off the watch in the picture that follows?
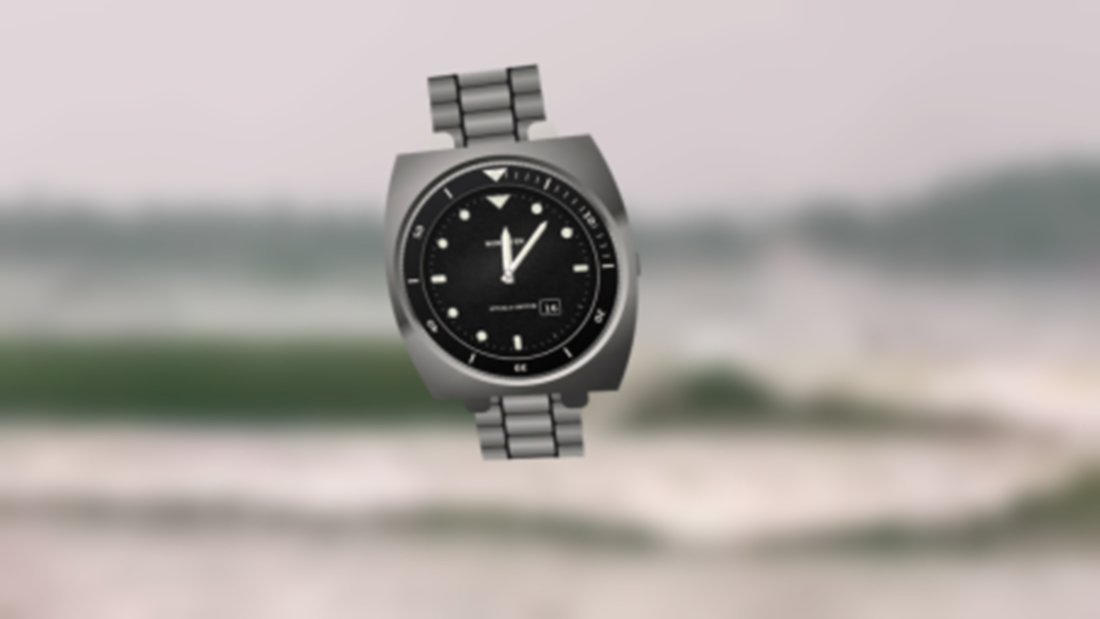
12:07
